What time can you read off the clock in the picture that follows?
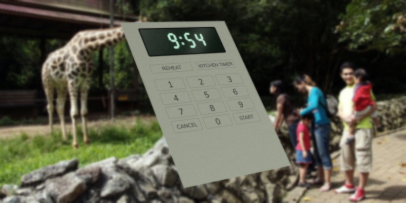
9:54
